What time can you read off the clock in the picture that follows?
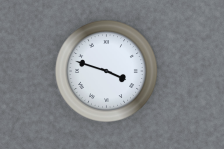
3:48
